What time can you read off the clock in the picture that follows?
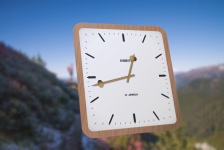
12:43
